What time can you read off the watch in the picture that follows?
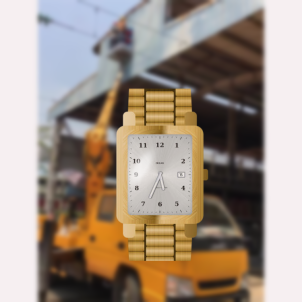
5:34
